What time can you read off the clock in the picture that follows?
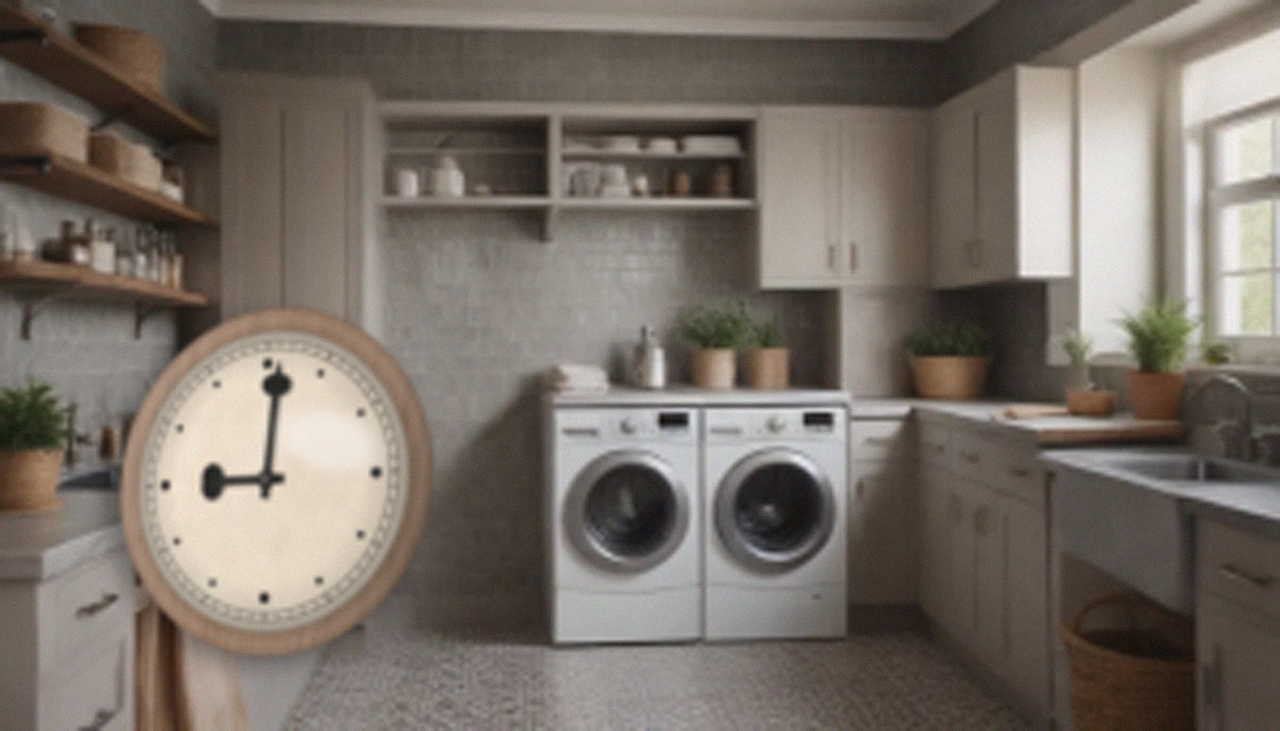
9:01
